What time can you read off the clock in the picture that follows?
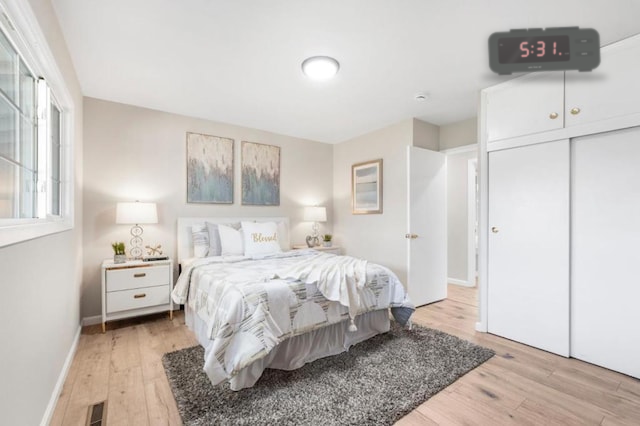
5:31
